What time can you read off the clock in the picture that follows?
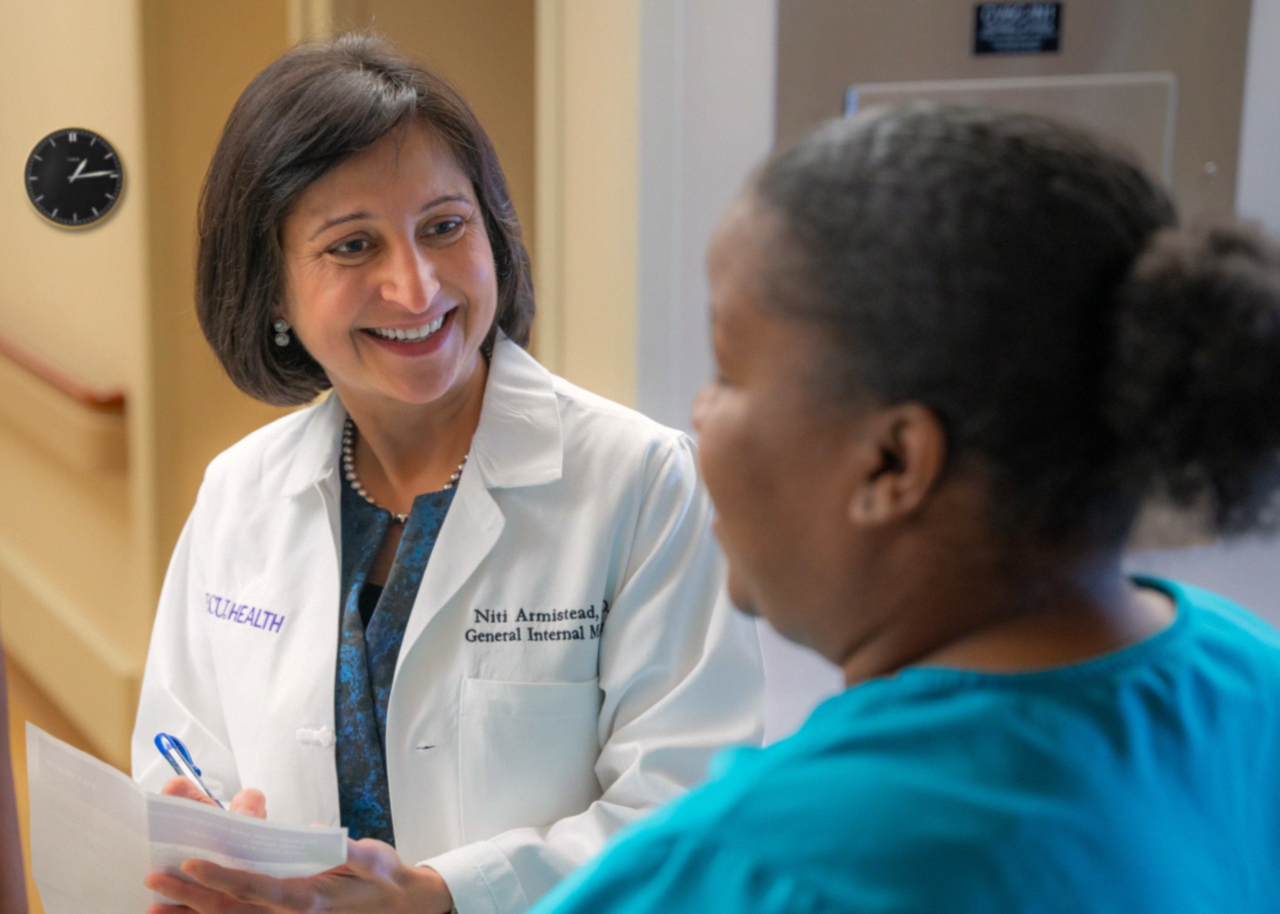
1:14
